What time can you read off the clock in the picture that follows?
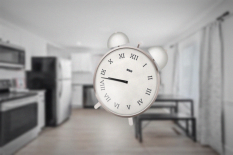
8:43
